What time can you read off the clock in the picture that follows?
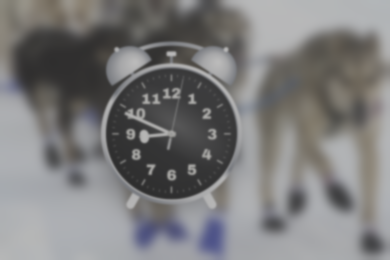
8:49:02
